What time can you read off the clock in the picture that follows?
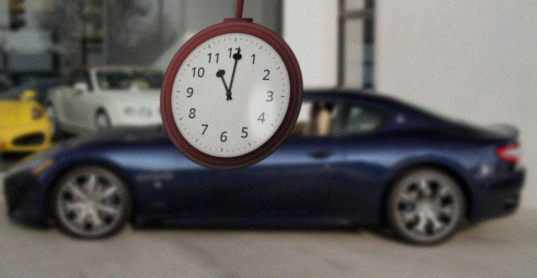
11:01
